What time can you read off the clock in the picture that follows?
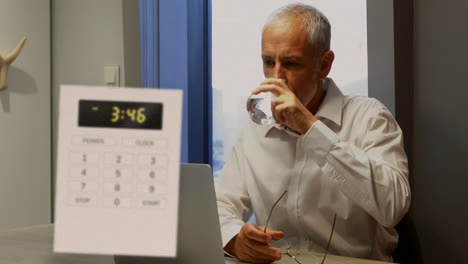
3:46
